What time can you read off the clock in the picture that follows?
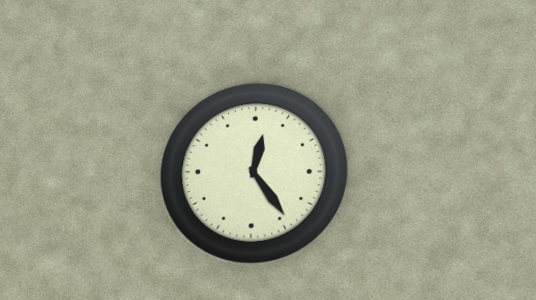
12:24
